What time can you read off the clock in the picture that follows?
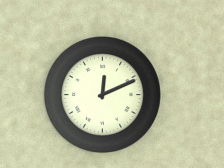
12:11
